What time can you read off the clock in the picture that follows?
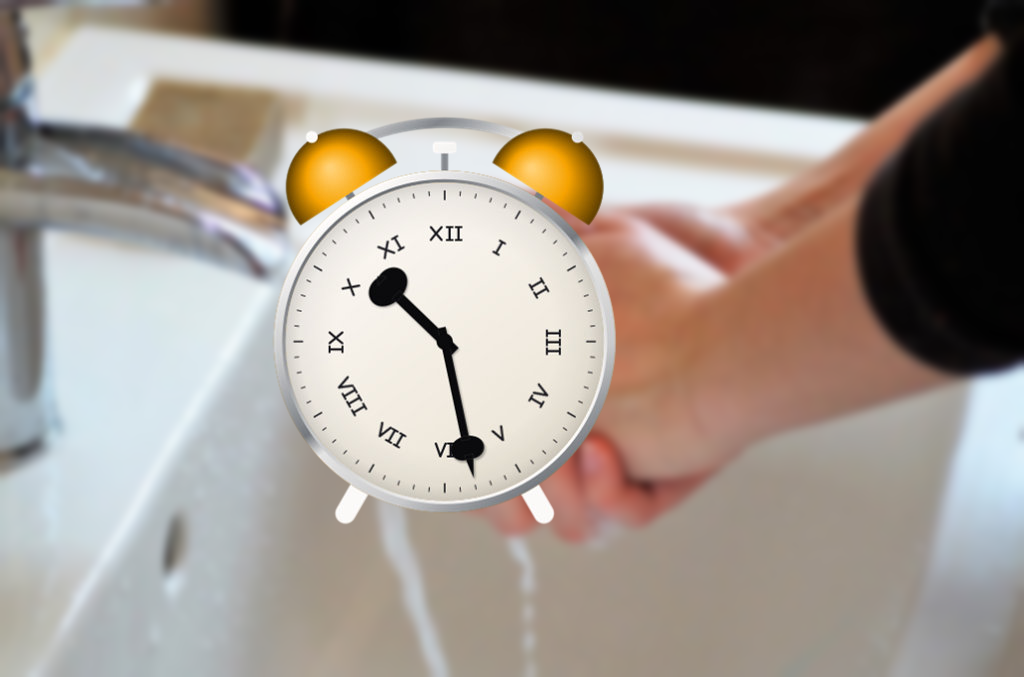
10:28
